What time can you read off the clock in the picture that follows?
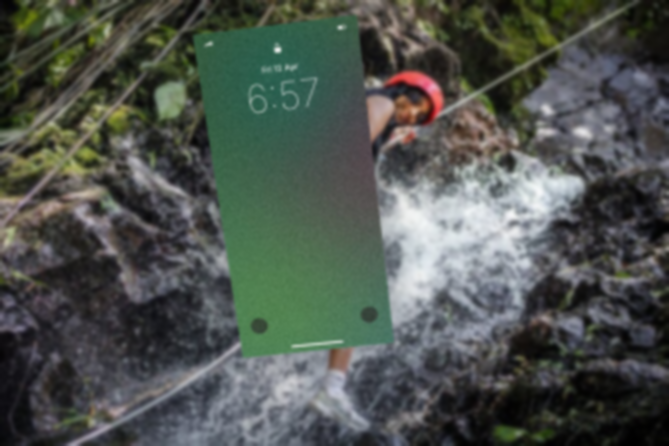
6:57
